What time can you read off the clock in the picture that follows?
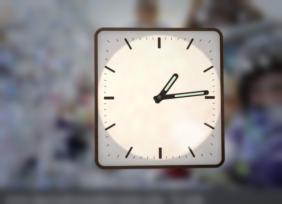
1:14
